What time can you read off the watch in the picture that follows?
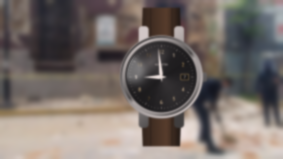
8:59
